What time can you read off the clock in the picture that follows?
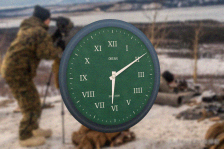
6:10
